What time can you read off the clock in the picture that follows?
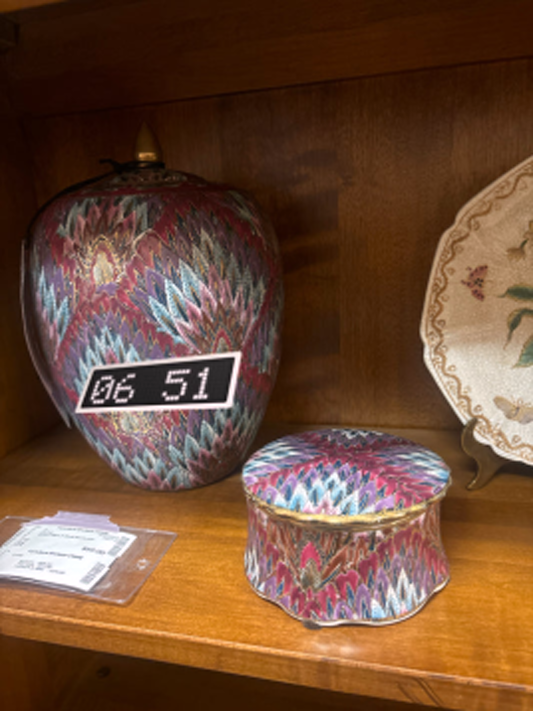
6:51
